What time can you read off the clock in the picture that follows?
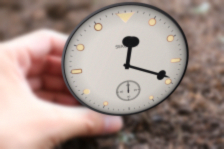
12:19
